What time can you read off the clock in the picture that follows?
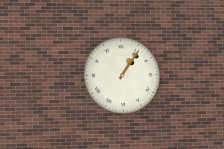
1:06
